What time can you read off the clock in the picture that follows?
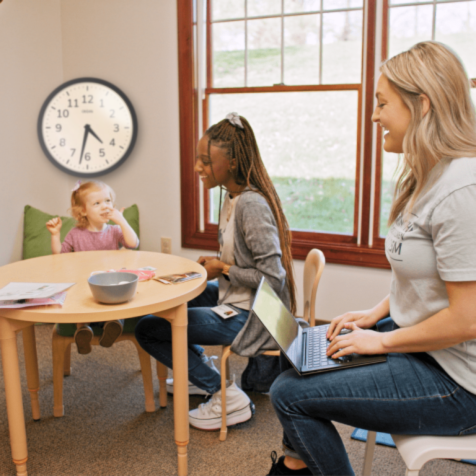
4:32
